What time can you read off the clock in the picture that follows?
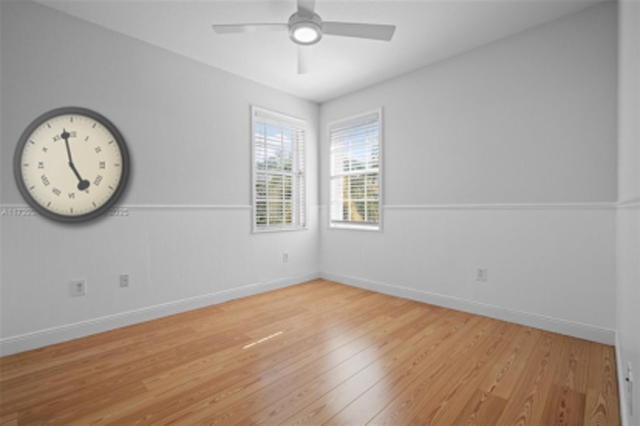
4:58
